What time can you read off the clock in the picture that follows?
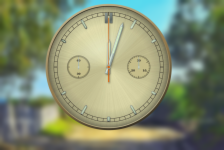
12:03
